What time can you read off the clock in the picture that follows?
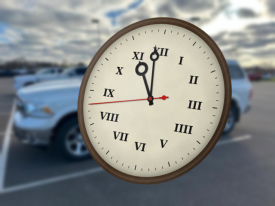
10:58:43
